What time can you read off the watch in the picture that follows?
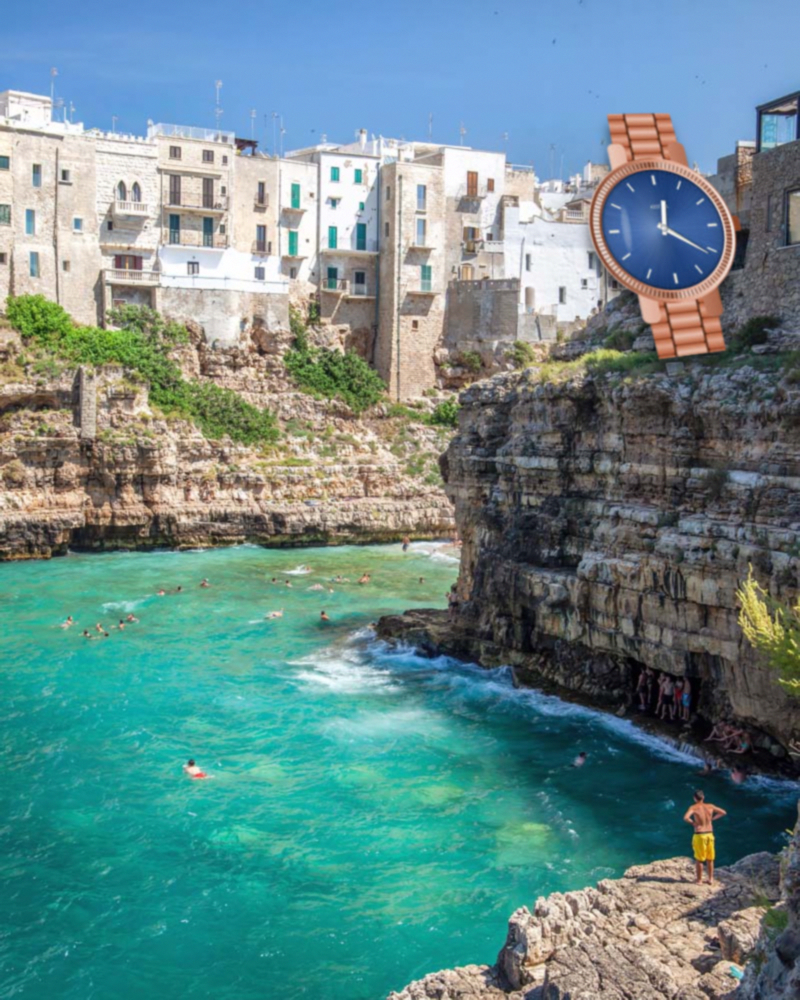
12:21
